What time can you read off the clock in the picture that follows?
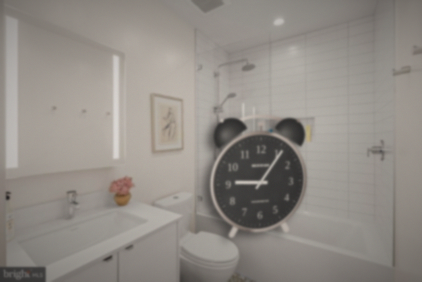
9:06
